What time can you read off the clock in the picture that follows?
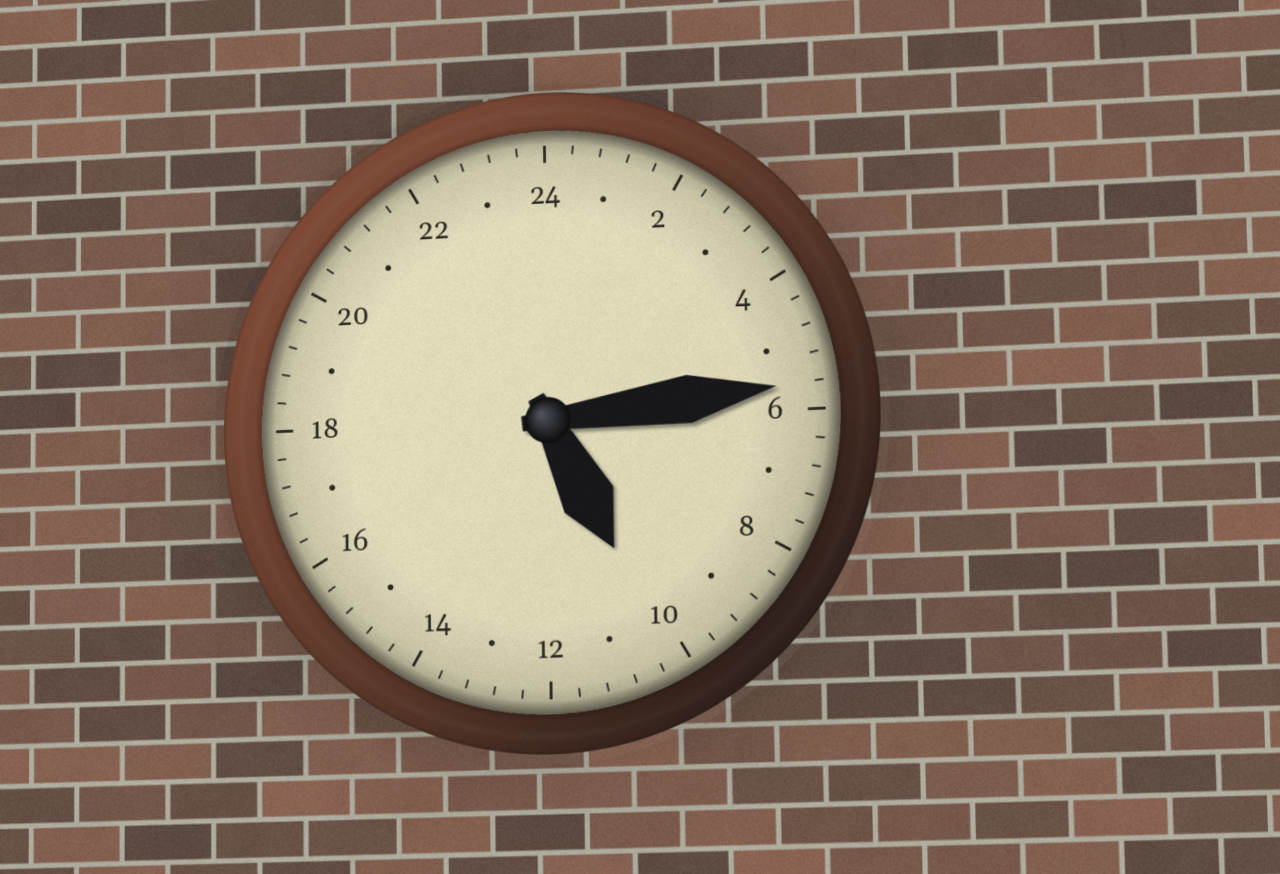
10:14
